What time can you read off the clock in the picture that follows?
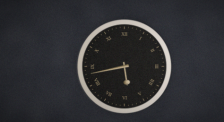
5:43
